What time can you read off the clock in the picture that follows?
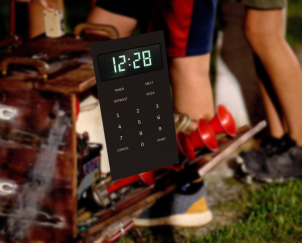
12:28
